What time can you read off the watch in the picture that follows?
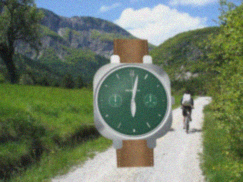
6:02
